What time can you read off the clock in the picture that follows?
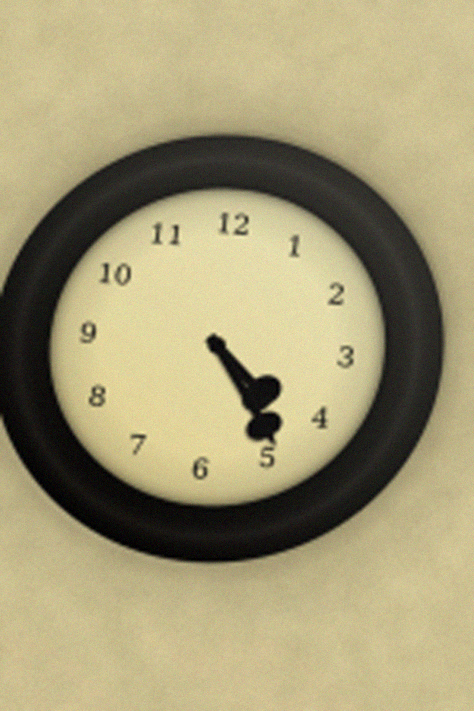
4:24
